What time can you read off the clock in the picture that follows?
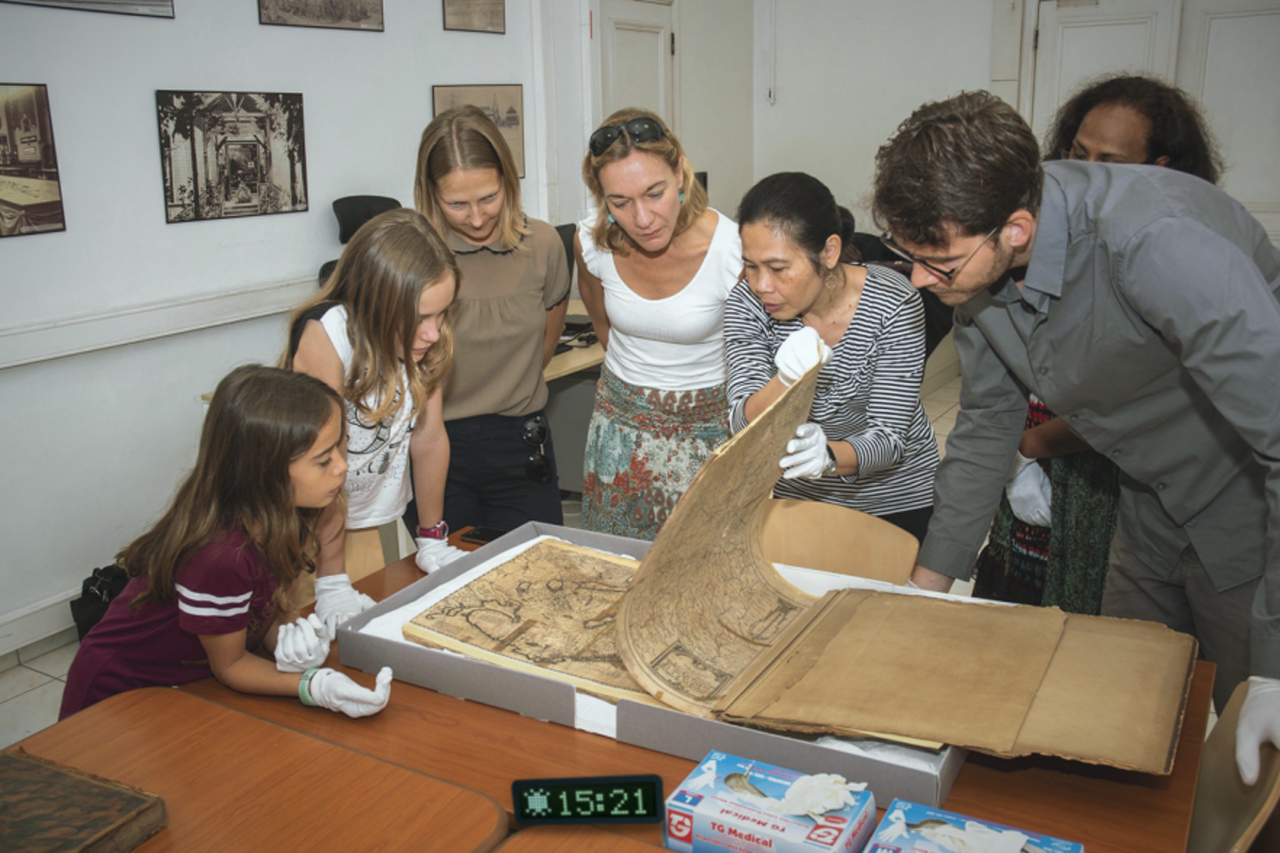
15:21
